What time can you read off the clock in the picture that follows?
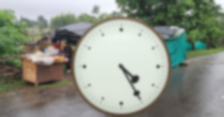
4:25
